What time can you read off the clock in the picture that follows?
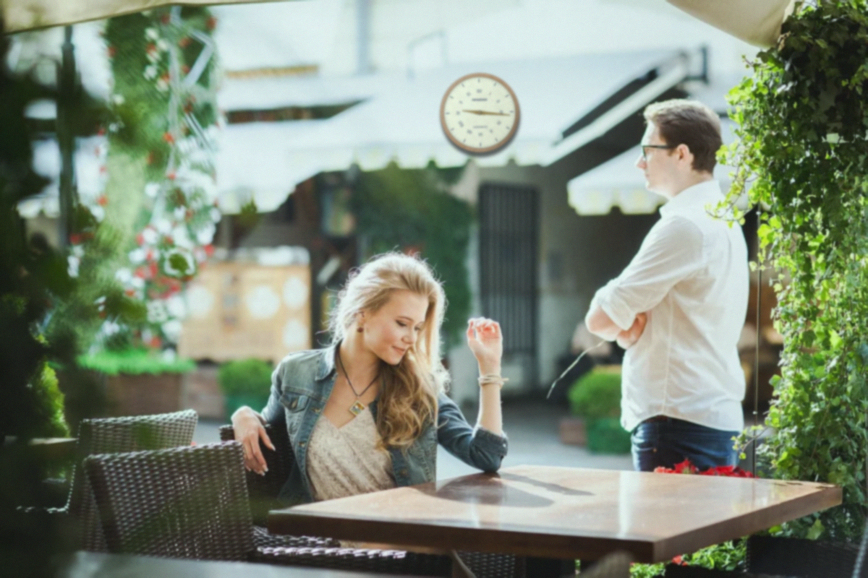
9:16
